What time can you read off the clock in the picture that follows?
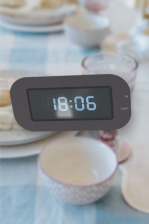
18:06
